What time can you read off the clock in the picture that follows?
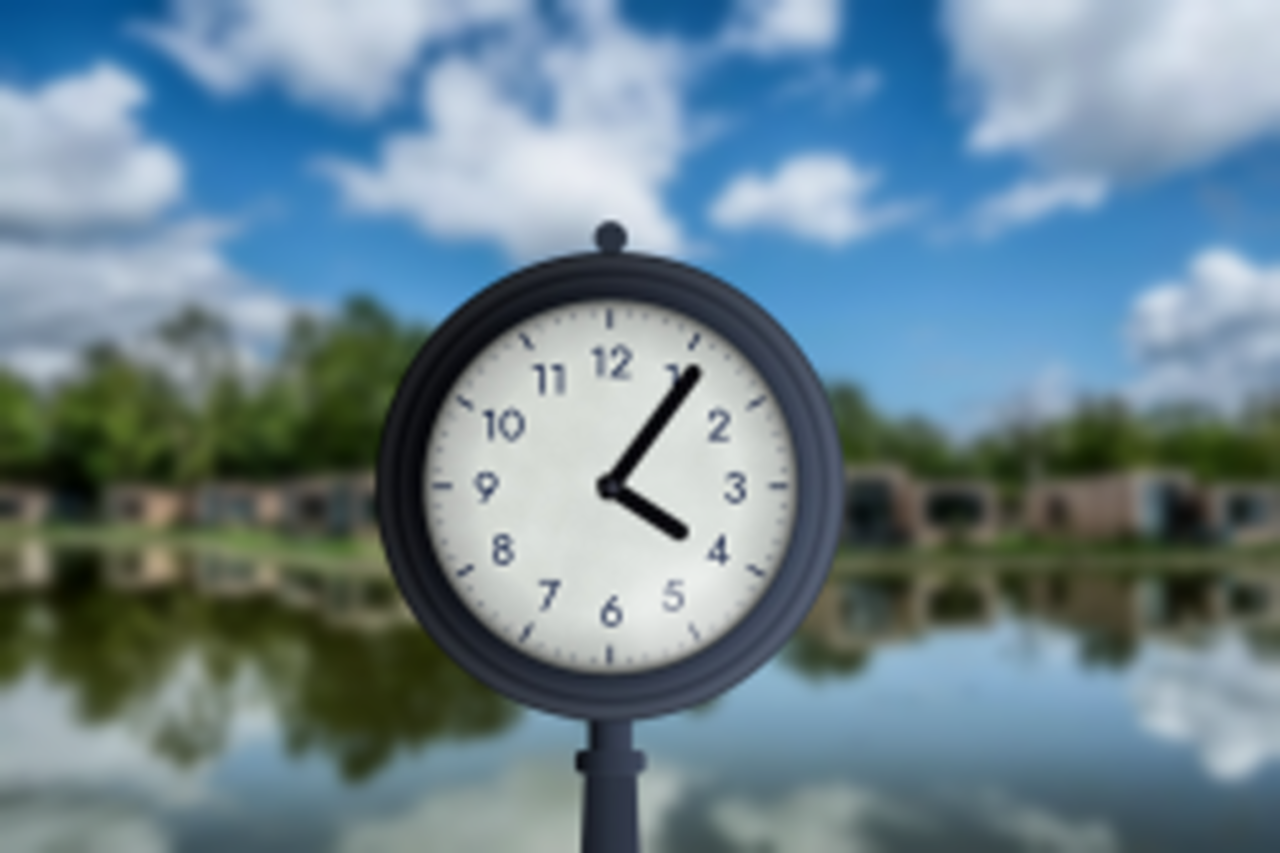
4:06
